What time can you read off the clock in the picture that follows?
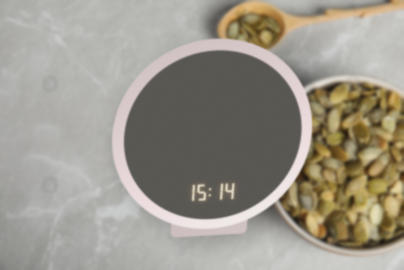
15:14
